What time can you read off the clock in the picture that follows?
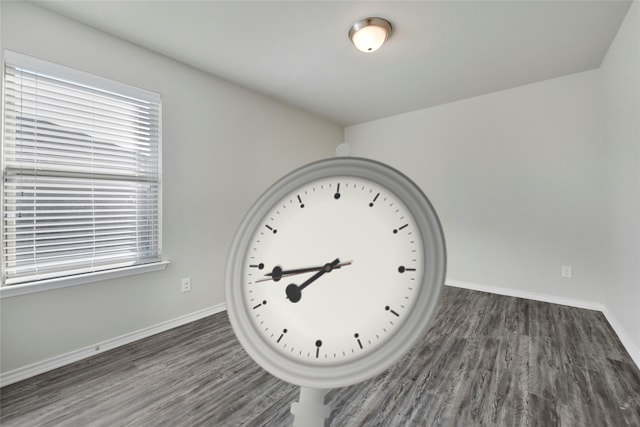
7:43:43
